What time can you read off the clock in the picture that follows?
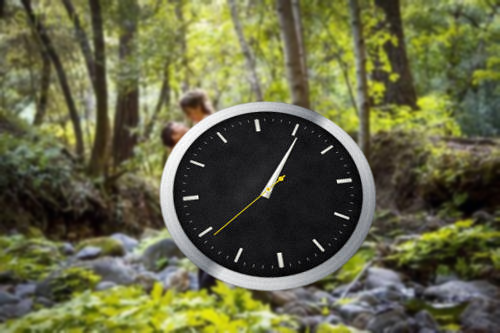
1:05:39
